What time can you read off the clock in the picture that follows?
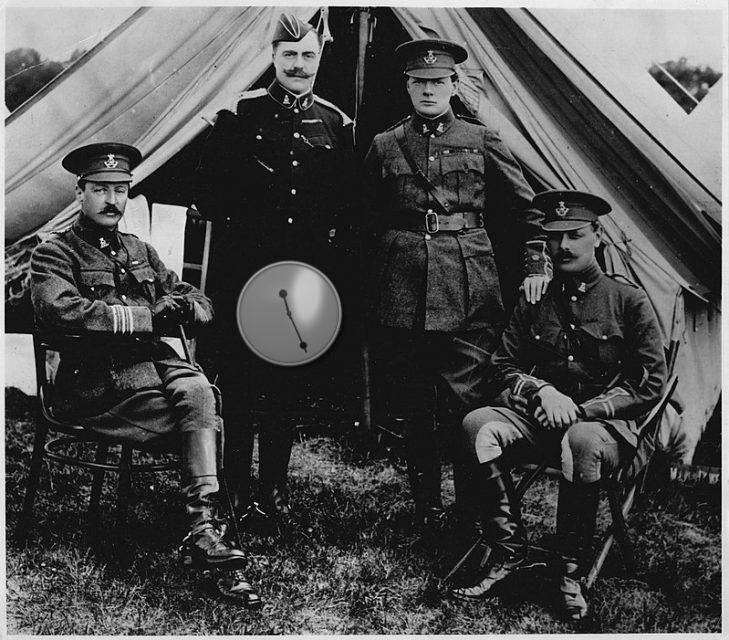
11:26
